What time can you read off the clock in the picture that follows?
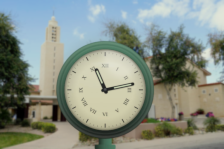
11:13
